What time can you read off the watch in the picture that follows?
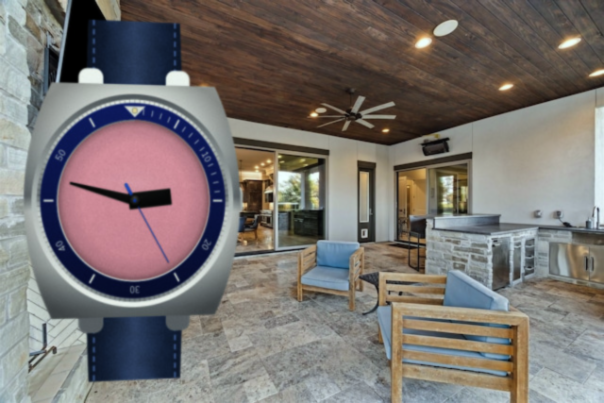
2:47:25
